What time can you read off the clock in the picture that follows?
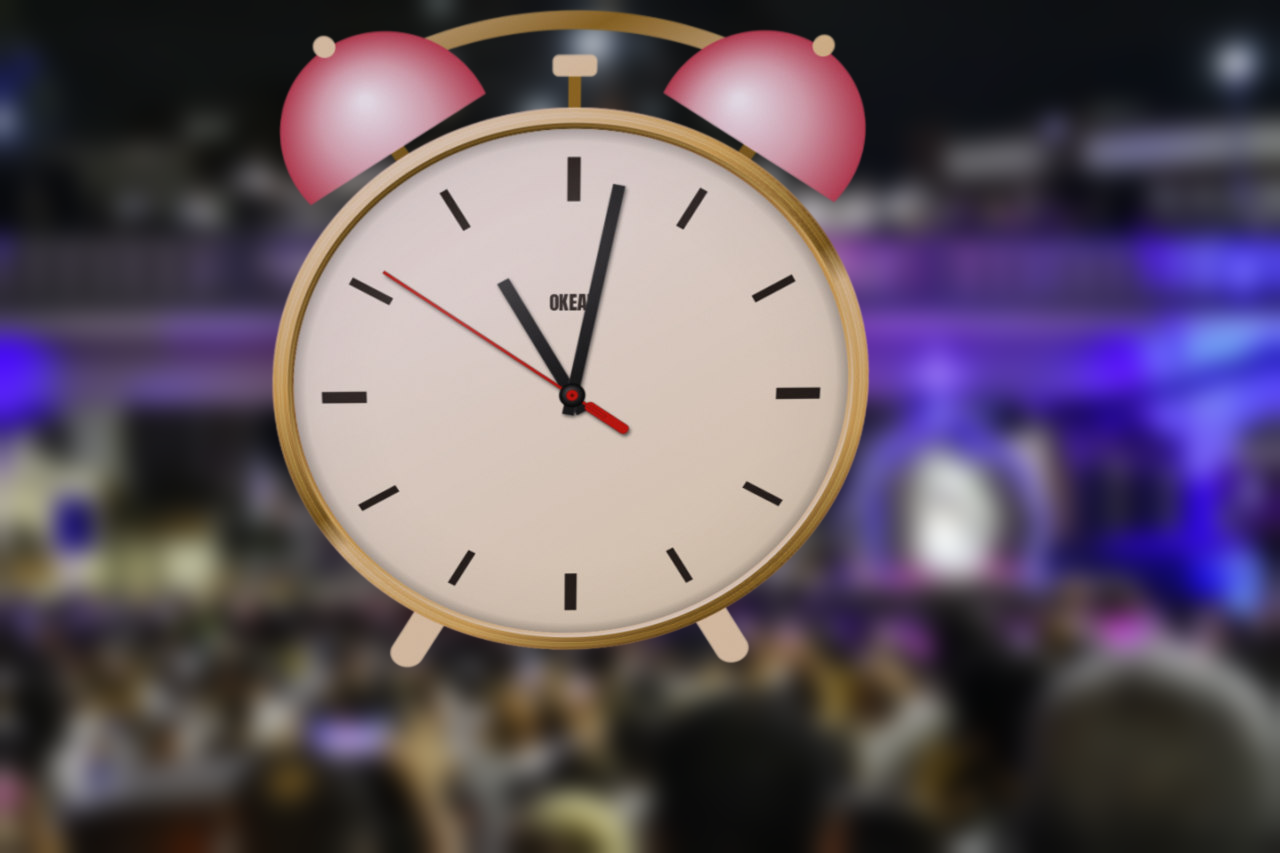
11:01:51
